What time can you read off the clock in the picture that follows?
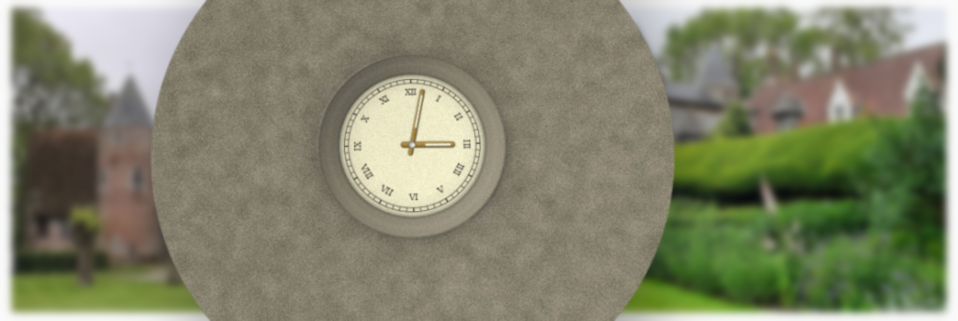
3:02
